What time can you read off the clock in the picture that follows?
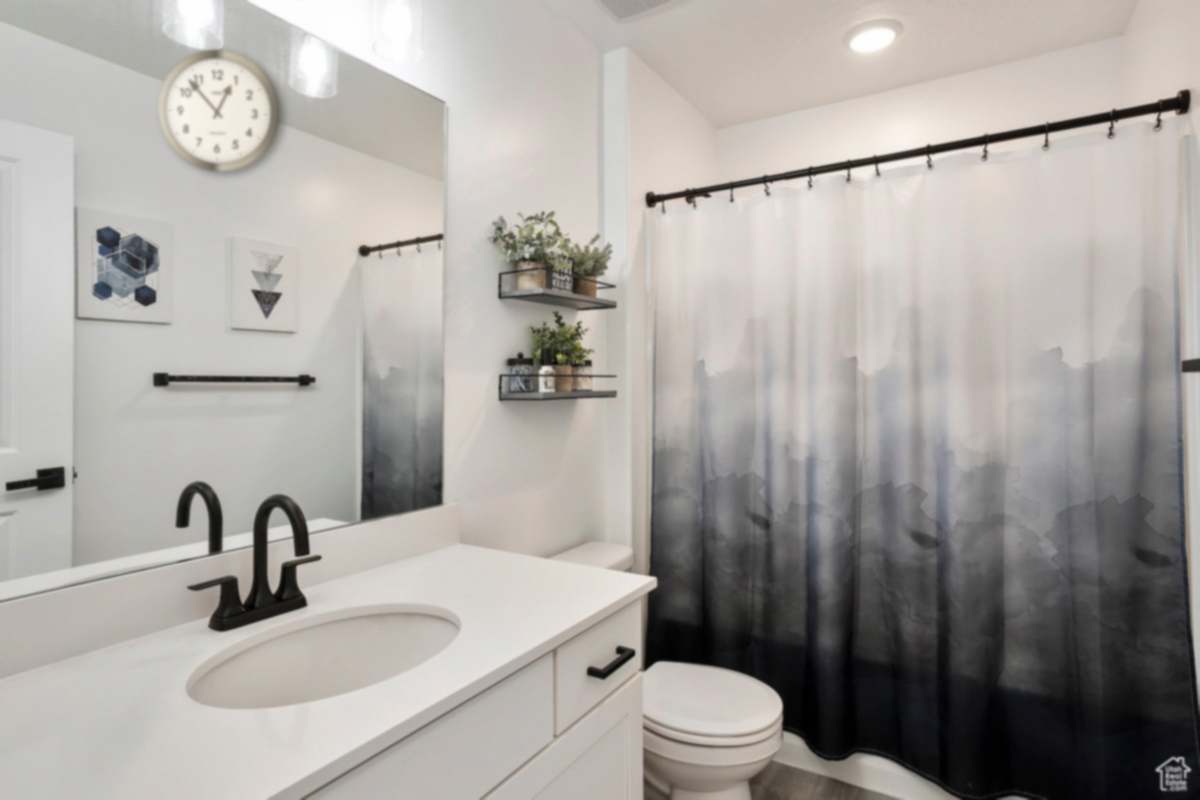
12:53
